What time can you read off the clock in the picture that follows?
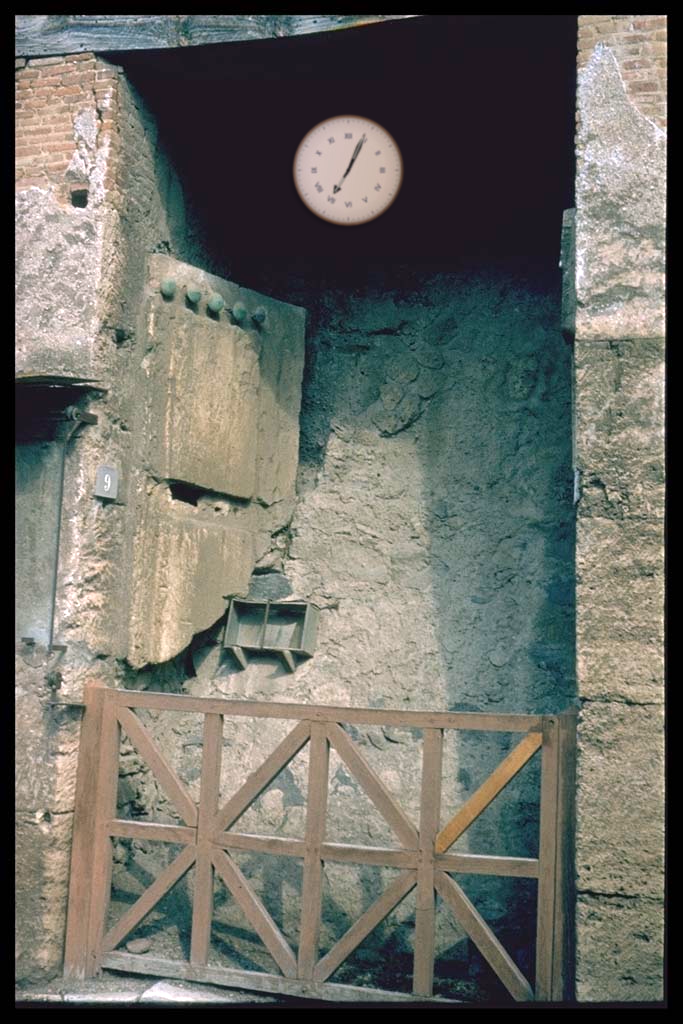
7:04
